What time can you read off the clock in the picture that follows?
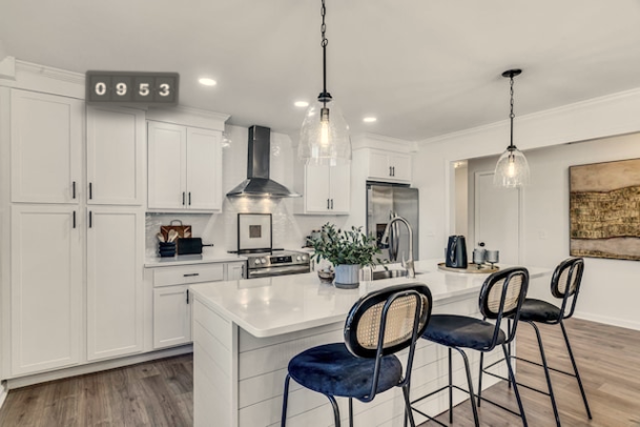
9:53
